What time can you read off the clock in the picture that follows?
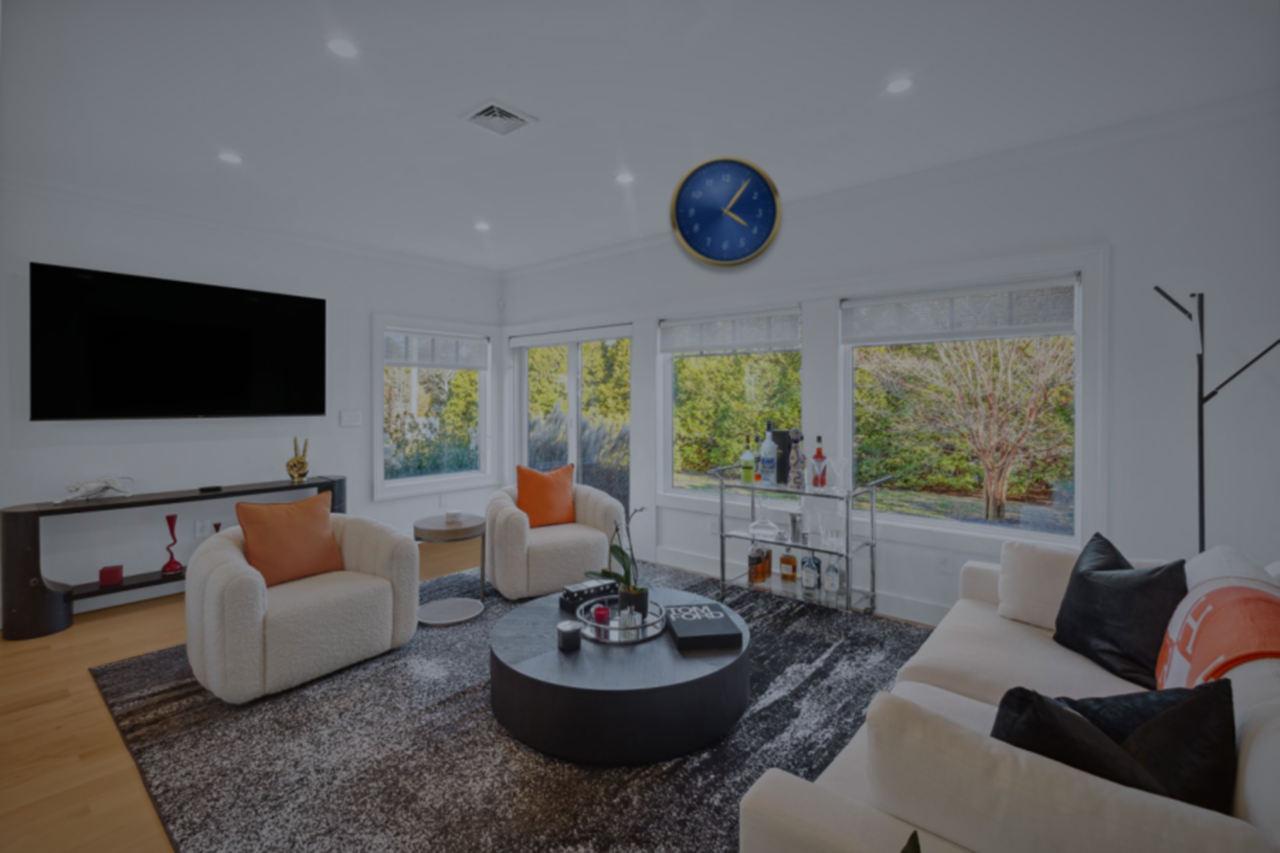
4:06
